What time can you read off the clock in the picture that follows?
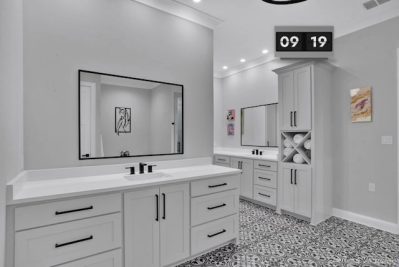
9:19
